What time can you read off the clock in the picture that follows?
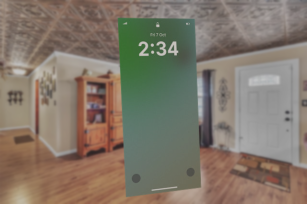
2:34
